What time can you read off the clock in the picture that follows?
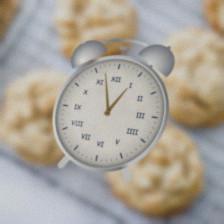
12:57
